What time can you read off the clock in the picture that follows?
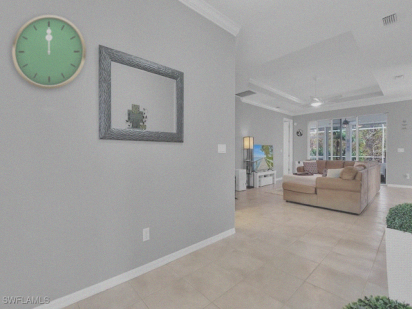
12:00
